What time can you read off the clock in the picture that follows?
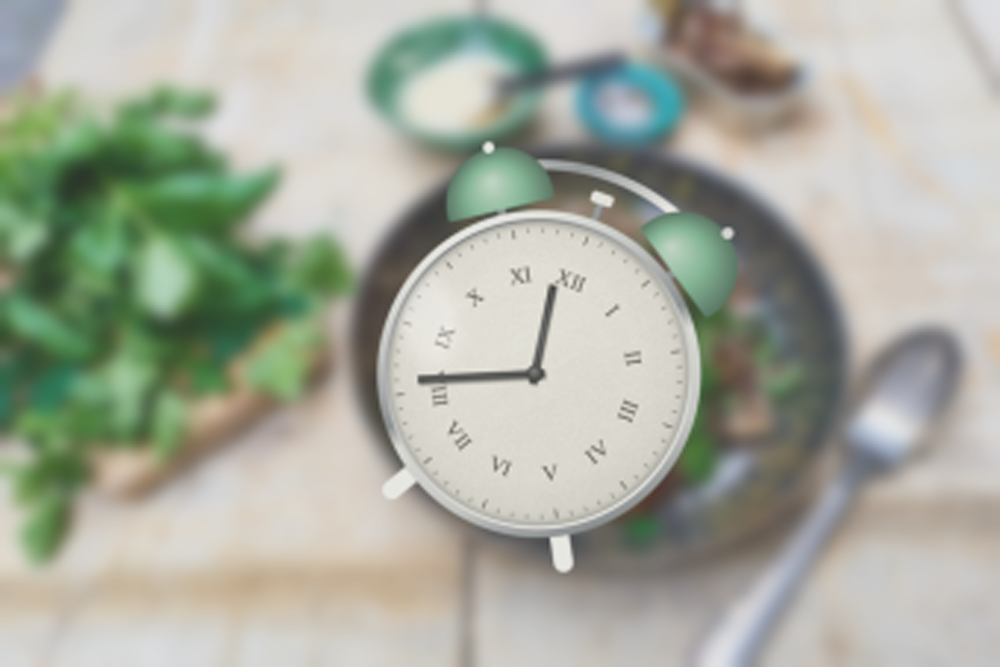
11:41
